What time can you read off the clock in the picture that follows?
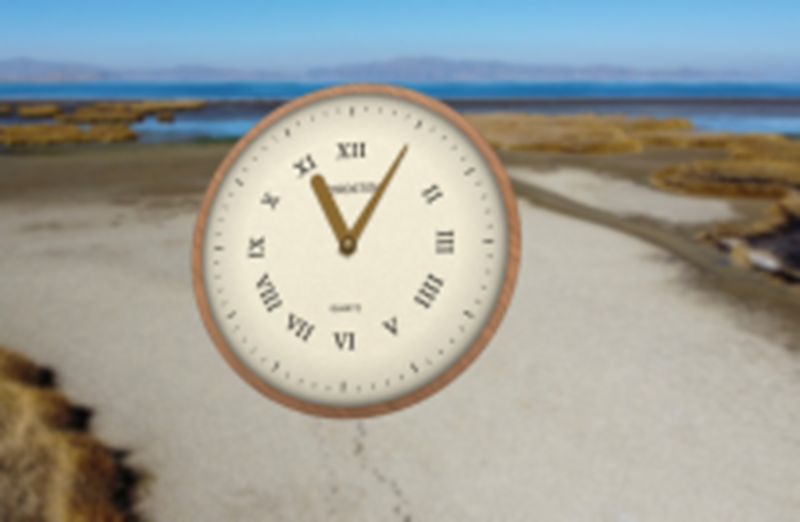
11:05
